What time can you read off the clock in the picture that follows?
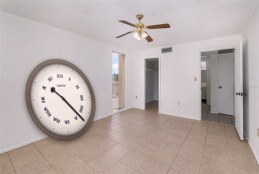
10:23
